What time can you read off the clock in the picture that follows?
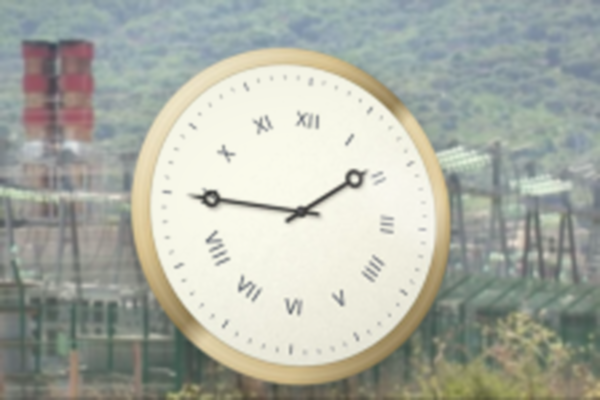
1:45
